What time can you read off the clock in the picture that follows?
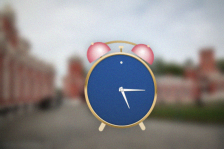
5:15
